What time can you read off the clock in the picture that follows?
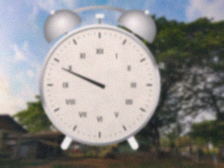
9:49
